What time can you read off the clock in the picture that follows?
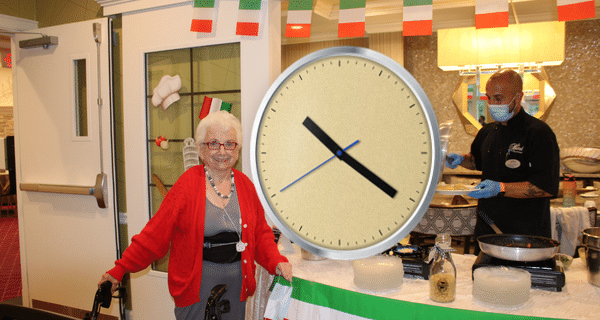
10:20:40
